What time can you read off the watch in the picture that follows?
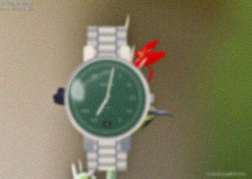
7:02
